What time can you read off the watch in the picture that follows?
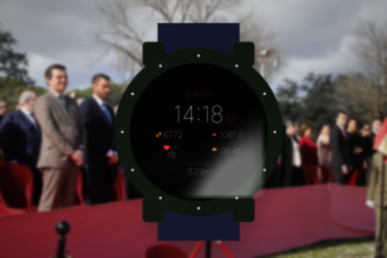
14:18:57
